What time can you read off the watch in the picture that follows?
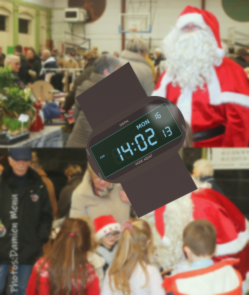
14:02:13
